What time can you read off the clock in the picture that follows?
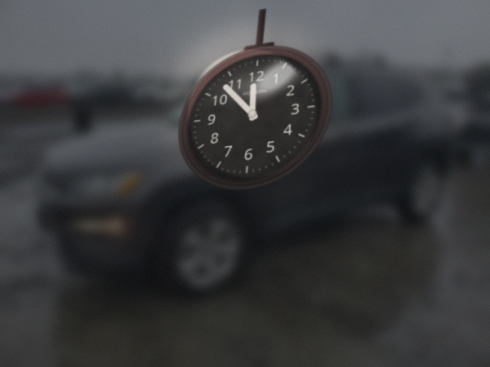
11:53
